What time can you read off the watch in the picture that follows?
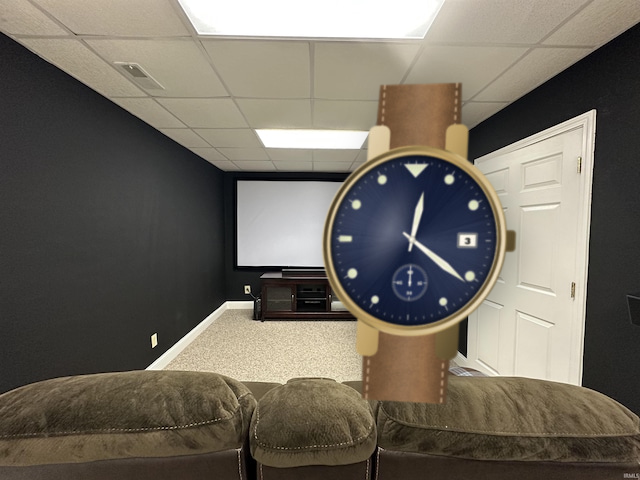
12:21
